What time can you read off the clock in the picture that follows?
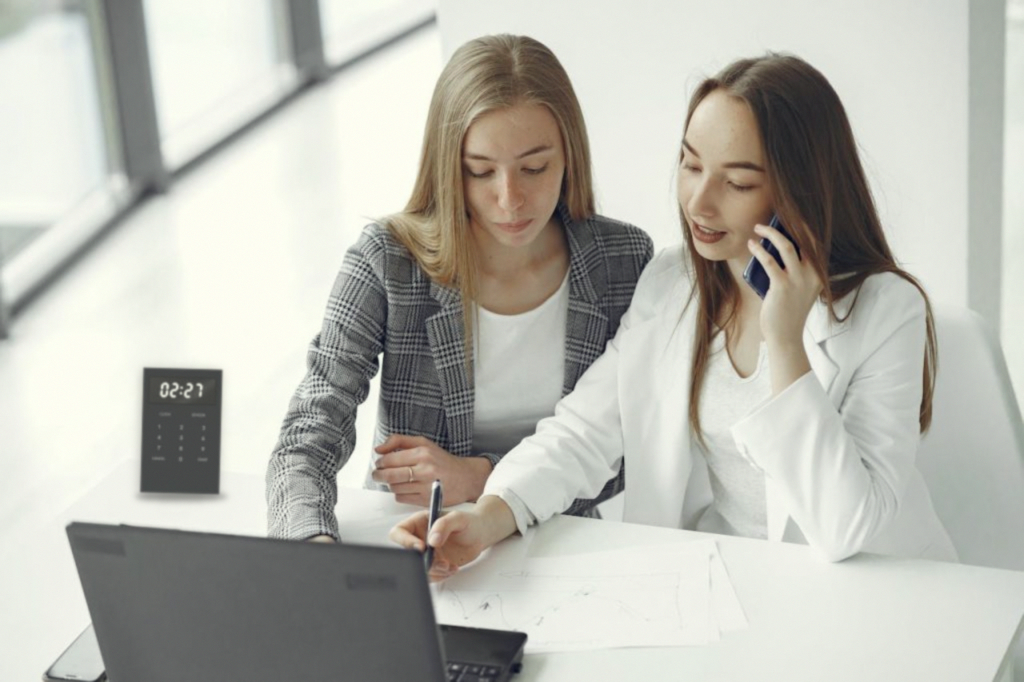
2:27
